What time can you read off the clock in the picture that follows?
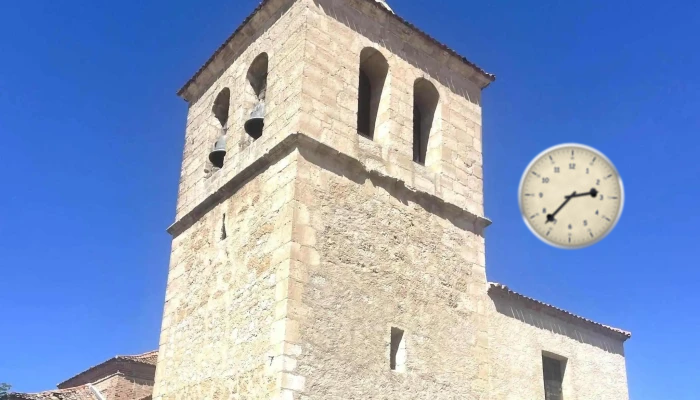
2:37
